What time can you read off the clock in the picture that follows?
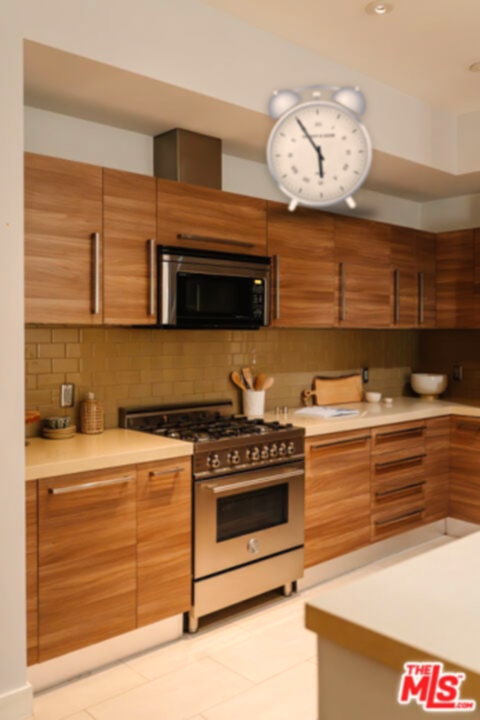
5:55
